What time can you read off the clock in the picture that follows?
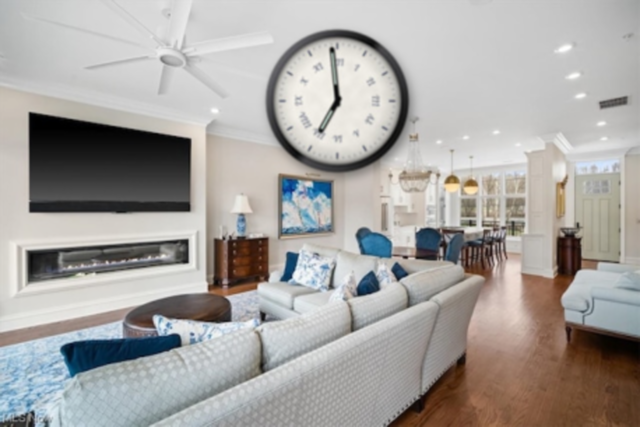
6:59
